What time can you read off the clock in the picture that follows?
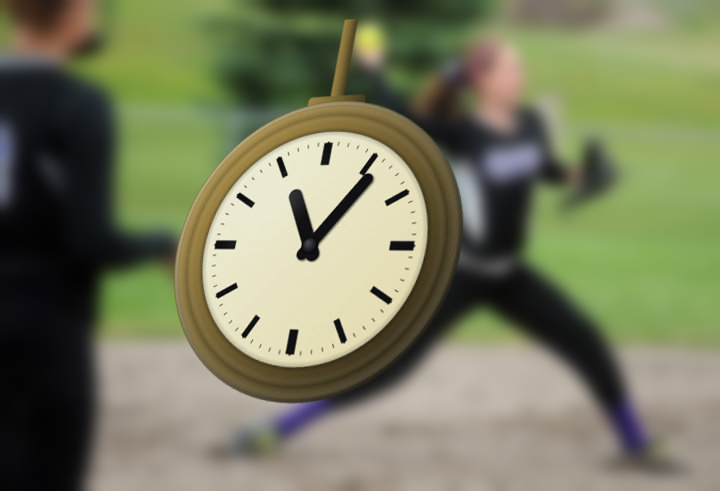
11:06
